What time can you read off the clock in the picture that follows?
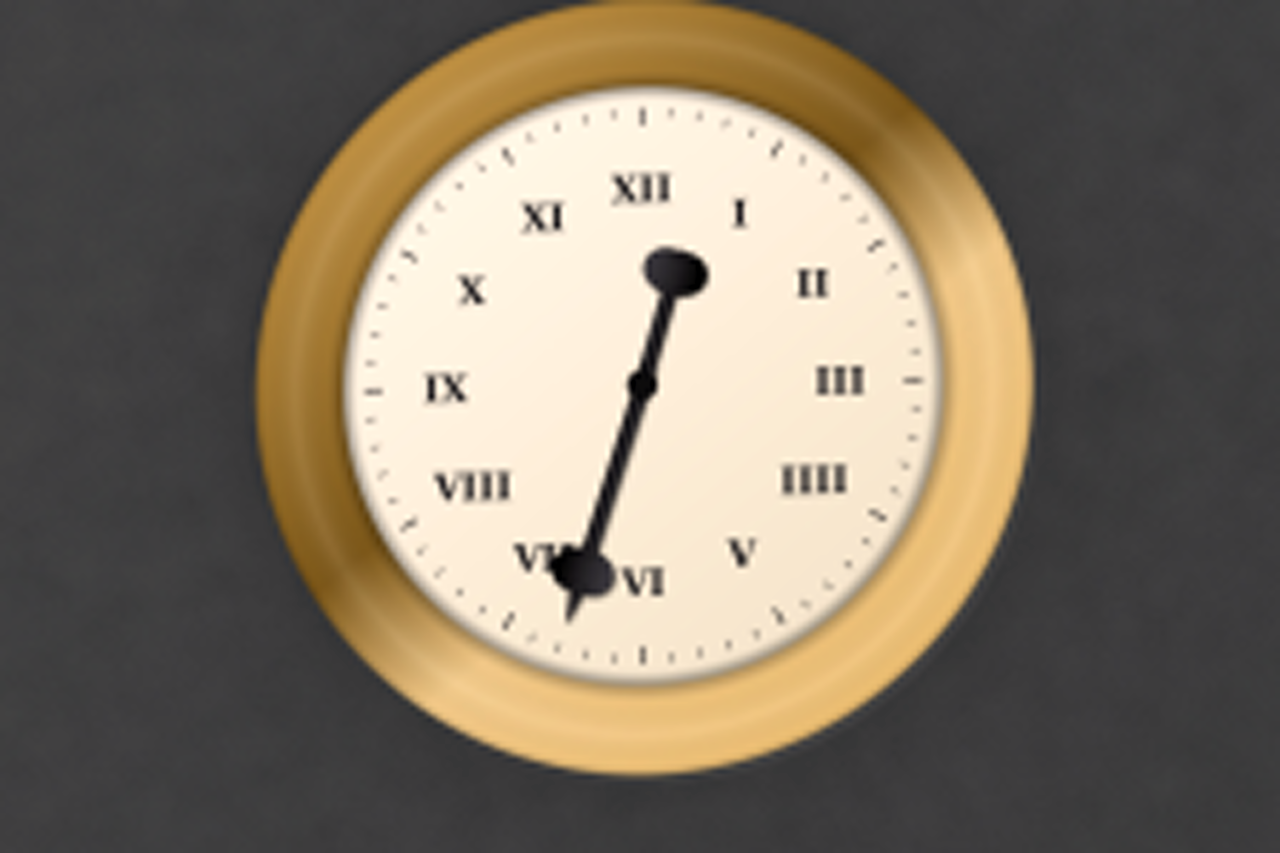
12:33
